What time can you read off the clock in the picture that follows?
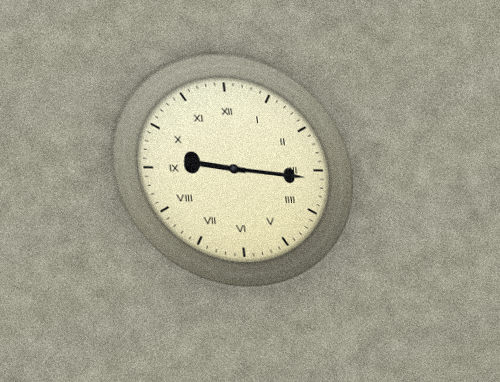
9:16
